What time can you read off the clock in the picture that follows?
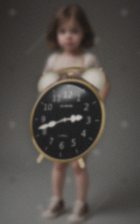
2:42
